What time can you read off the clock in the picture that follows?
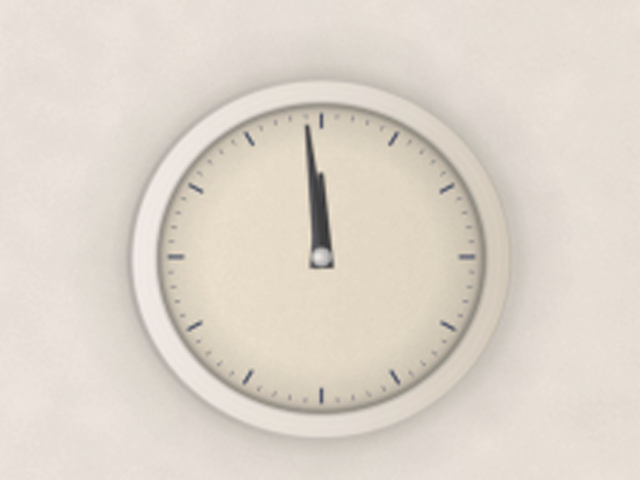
11:59
